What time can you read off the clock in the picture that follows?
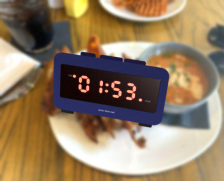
1:53
